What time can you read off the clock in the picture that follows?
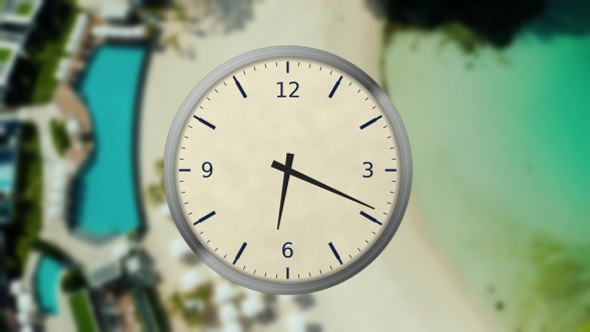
6:19
